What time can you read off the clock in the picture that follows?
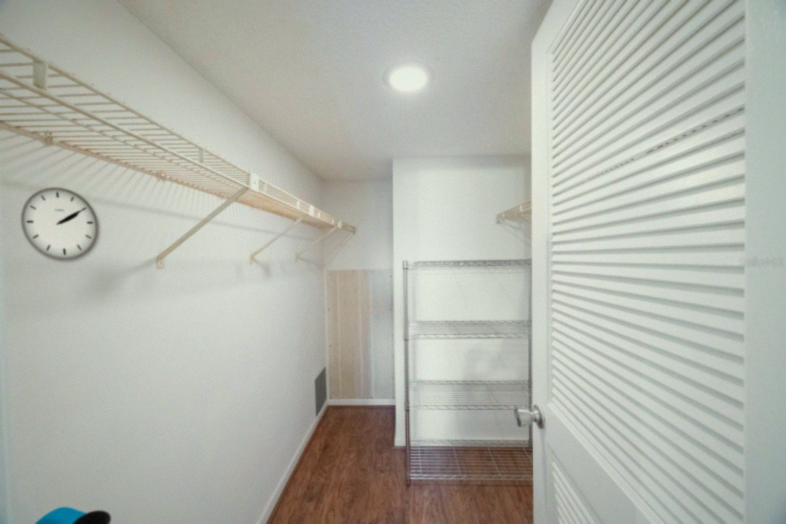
2:10
